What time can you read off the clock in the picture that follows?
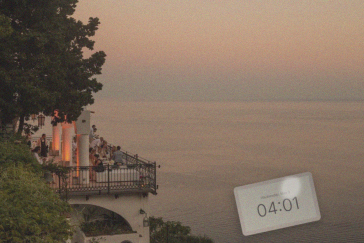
4:01
